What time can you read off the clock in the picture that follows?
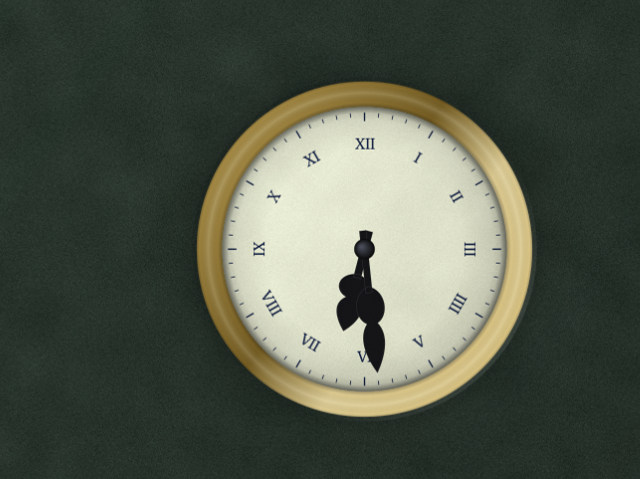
6:29
